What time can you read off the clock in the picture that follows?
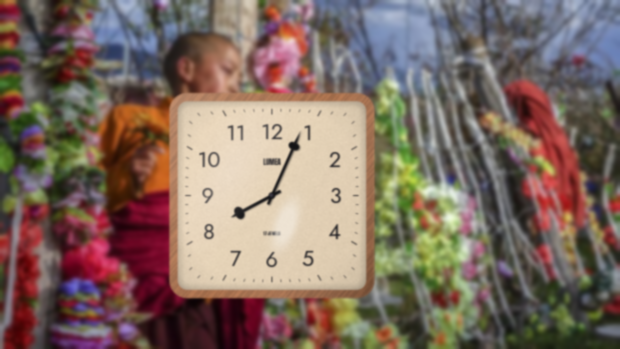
8:04
